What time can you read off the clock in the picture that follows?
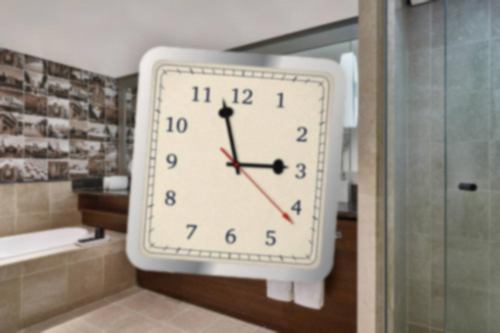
2:57:22
